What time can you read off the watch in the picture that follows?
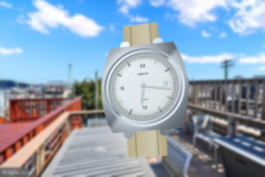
6:17
